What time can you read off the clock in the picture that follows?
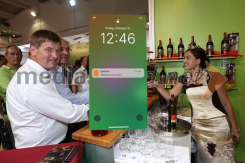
12:46
